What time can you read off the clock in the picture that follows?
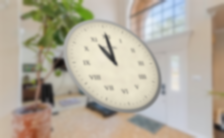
11:00
